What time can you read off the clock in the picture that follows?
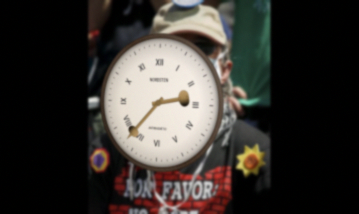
2:37
